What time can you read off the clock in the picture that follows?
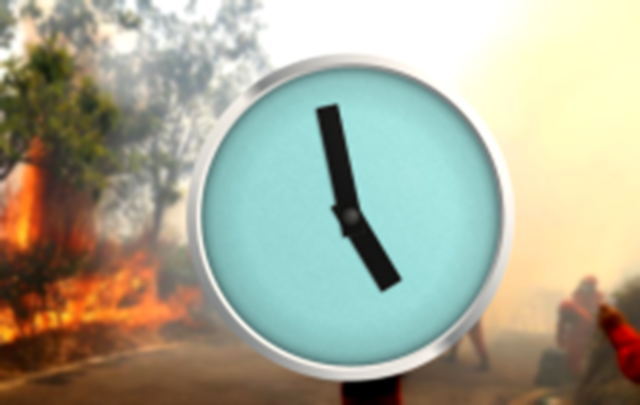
4:58
